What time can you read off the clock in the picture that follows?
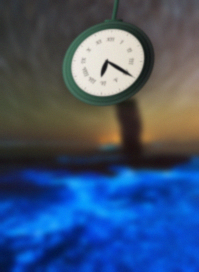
6:20
